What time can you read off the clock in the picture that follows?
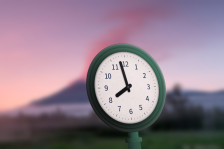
7:58
